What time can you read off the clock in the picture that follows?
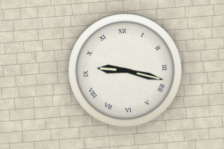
9:18
